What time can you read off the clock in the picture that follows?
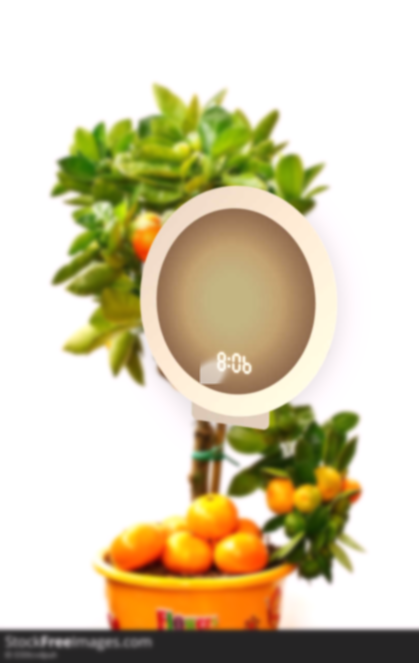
8:06
